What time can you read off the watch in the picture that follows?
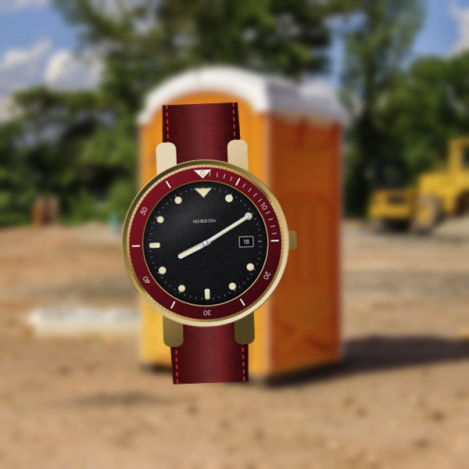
8:10
